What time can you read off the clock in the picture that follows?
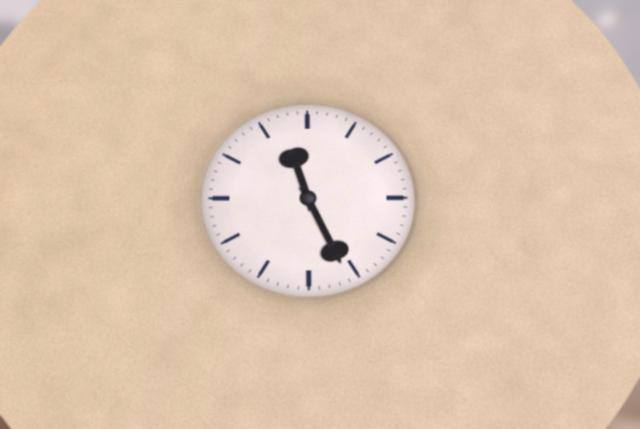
11:26
